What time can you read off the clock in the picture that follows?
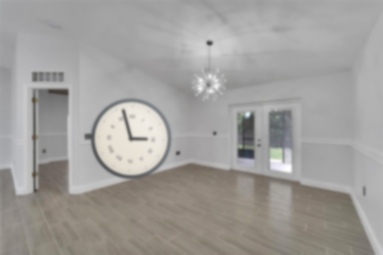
2:57
